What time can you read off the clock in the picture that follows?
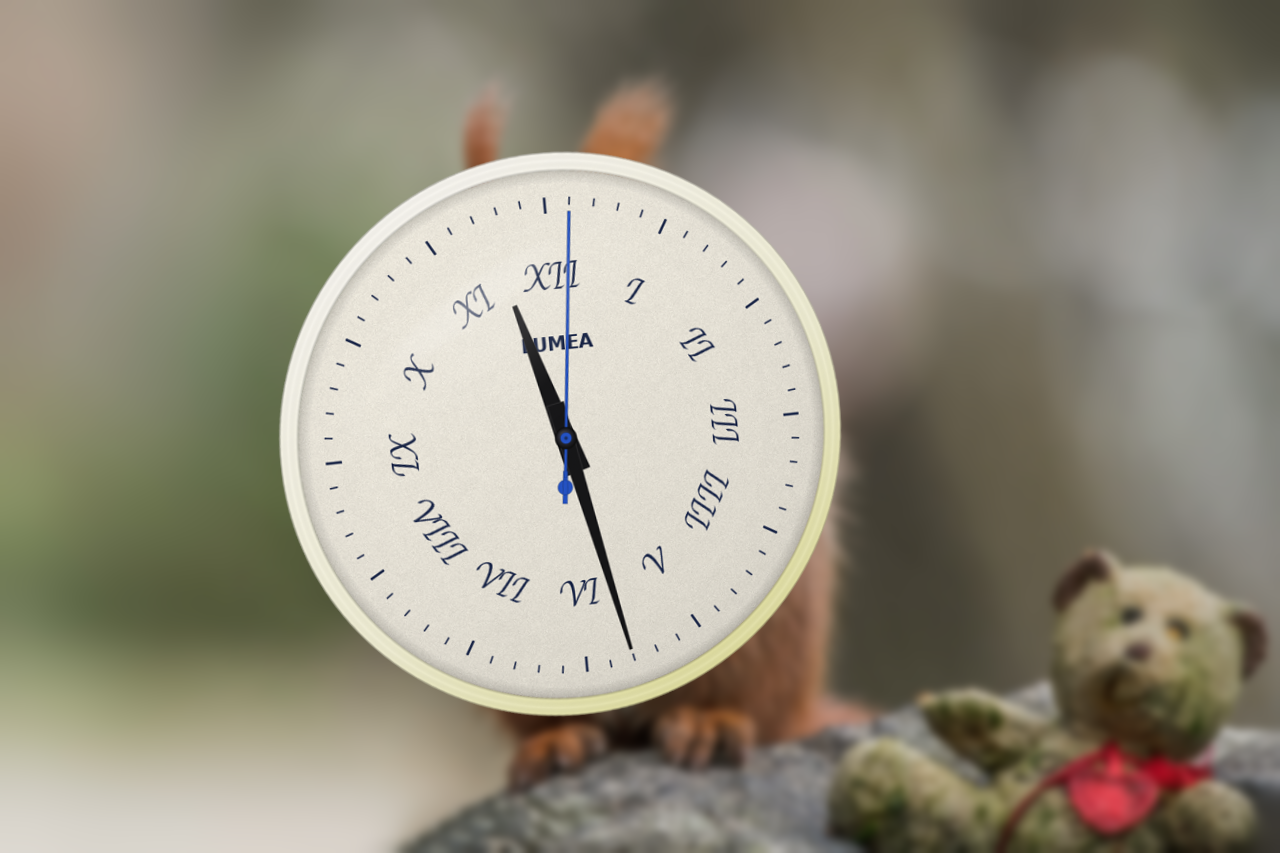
11:28:01
